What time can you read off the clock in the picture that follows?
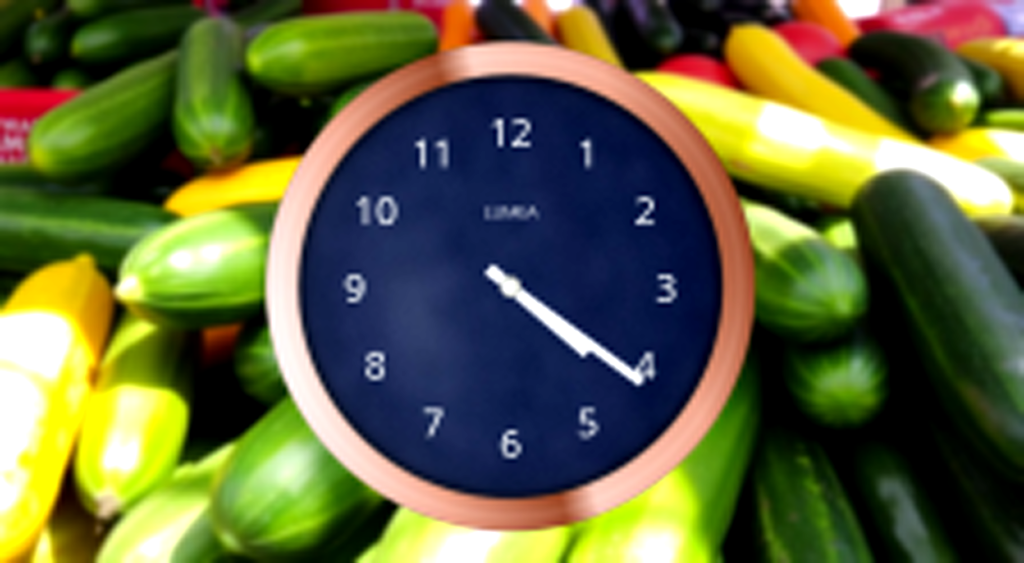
4:21
